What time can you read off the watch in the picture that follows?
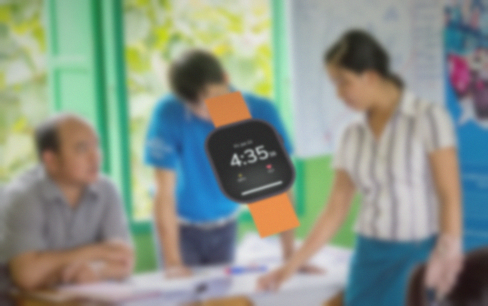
4:35
